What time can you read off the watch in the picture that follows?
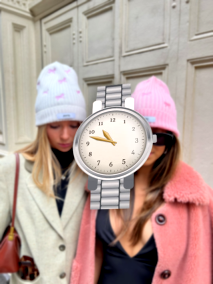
10:48
